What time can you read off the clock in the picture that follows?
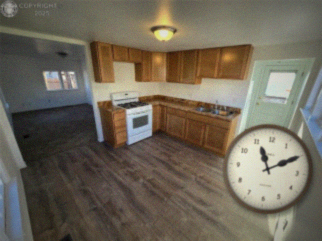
11:10
